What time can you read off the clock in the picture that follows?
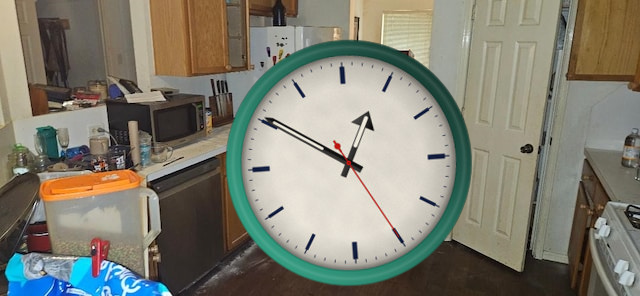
12:50:25
